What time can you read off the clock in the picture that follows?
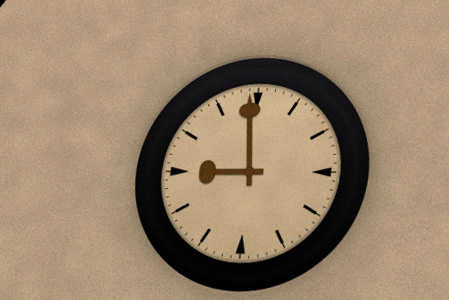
8:59
